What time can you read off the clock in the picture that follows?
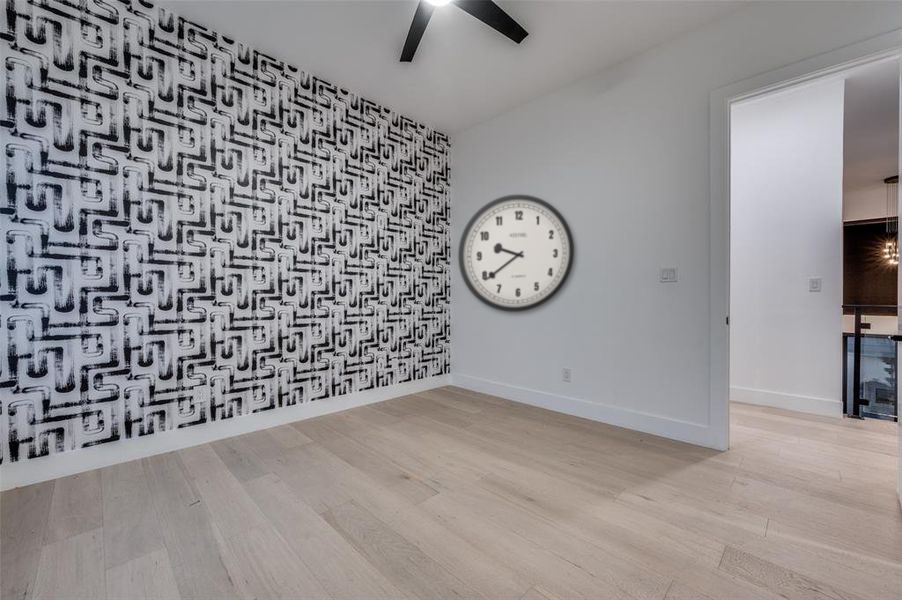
9:39
